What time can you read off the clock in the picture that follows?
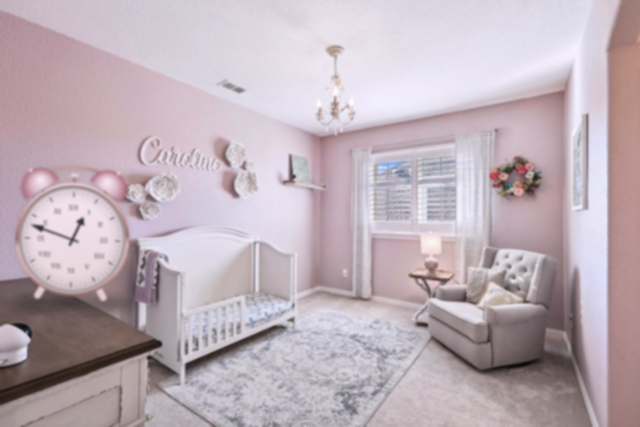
12:48
